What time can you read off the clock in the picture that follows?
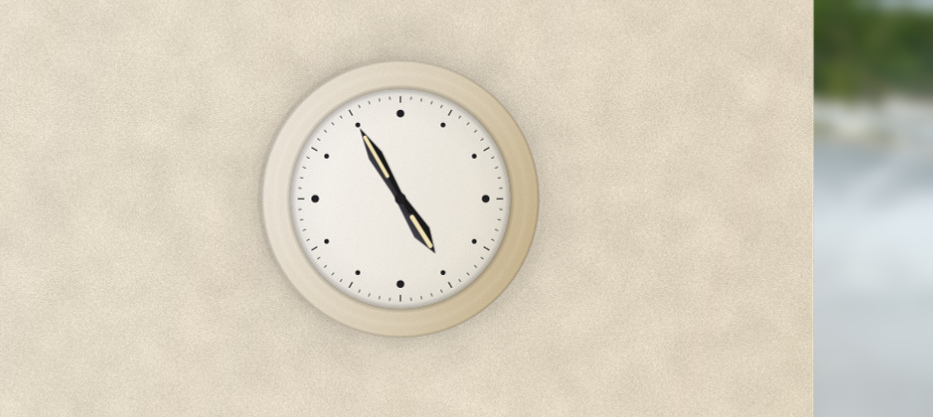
4:55
